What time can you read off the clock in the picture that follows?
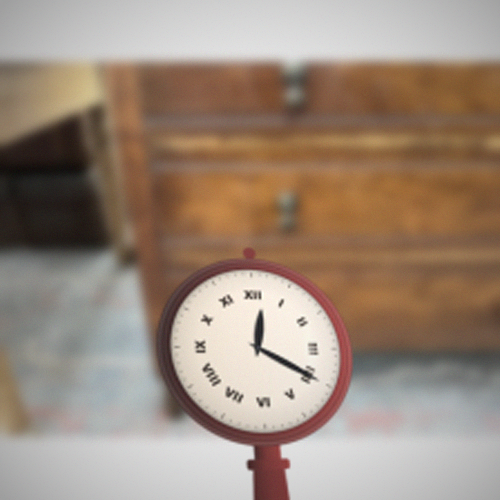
12:20
